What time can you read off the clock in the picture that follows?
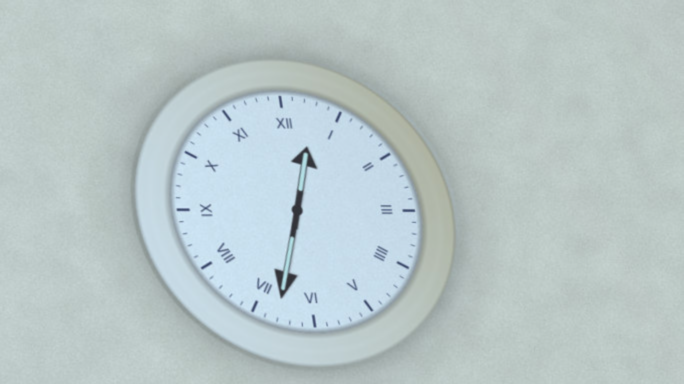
12:33
